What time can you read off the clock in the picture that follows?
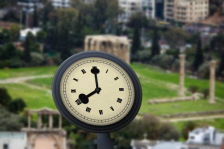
8:00
